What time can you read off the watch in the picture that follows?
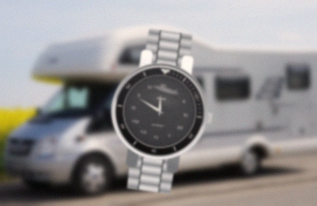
11:49
